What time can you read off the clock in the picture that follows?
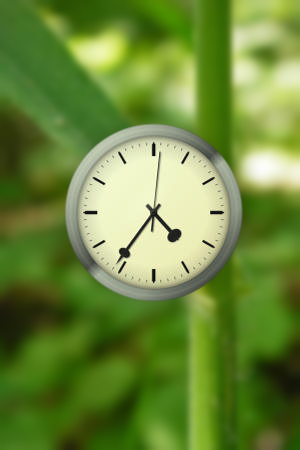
4:36:01
